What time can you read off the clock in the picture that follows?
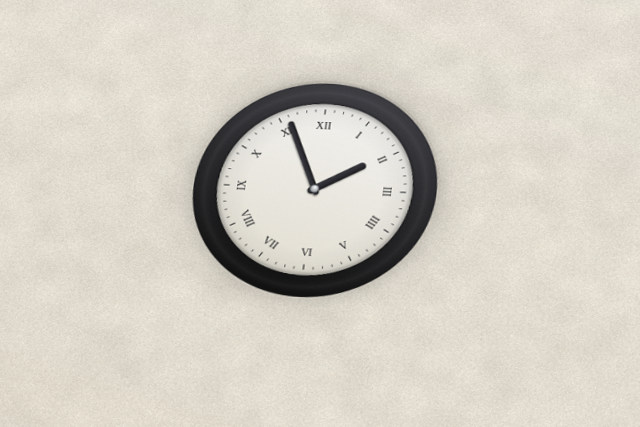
1:56
